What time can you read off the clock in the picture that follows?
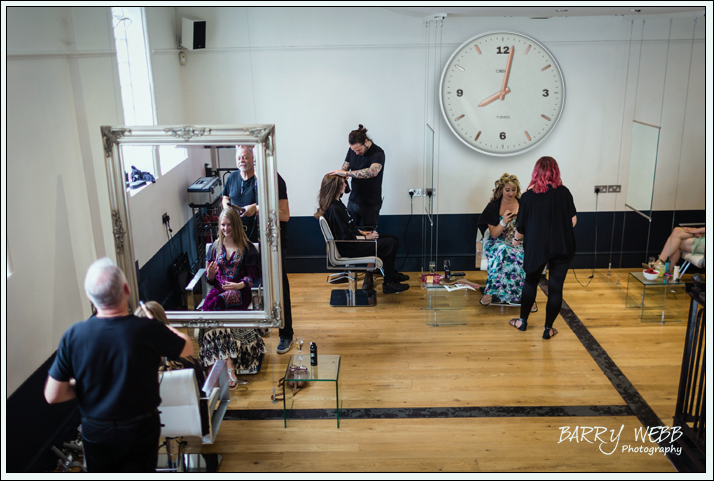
8:02
